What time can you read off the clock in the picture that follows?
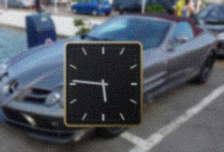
5:46
